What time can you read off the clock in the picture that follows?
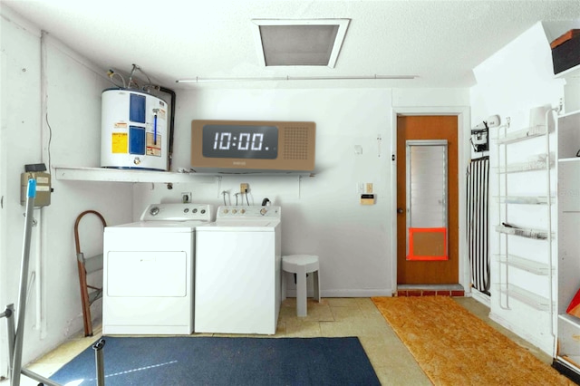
10:00
